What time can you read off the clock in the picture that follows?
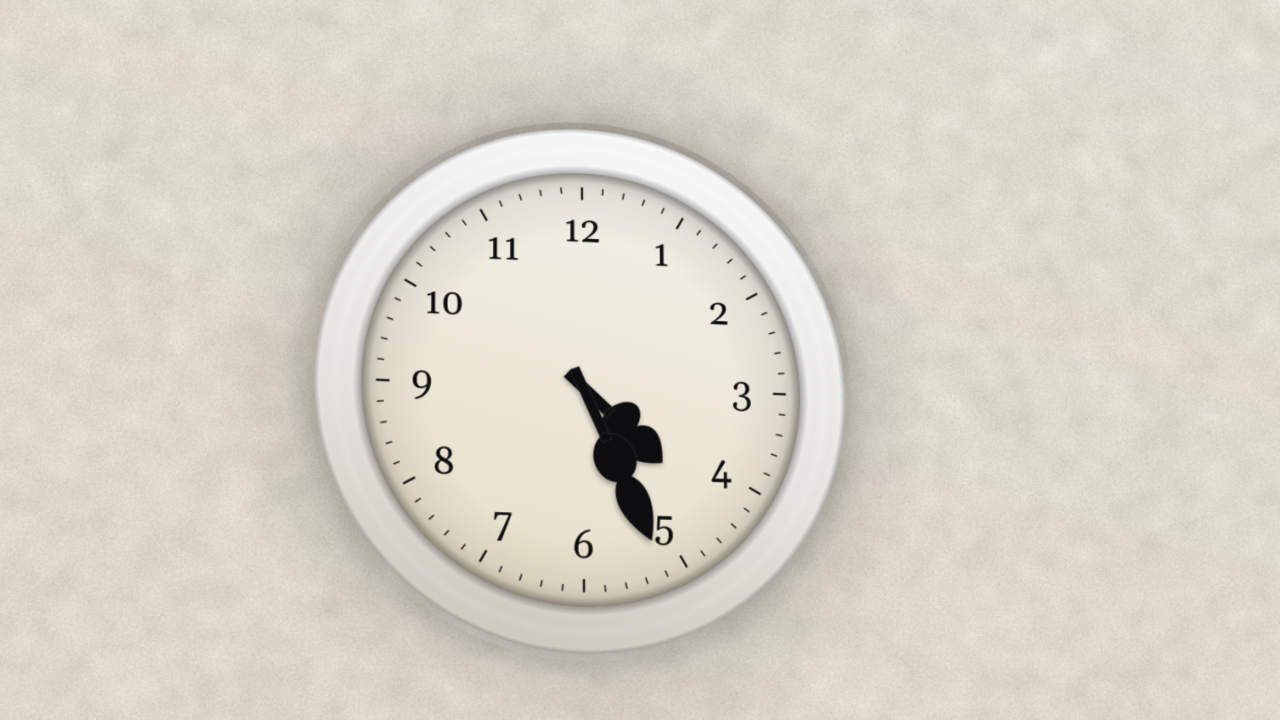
4:26
